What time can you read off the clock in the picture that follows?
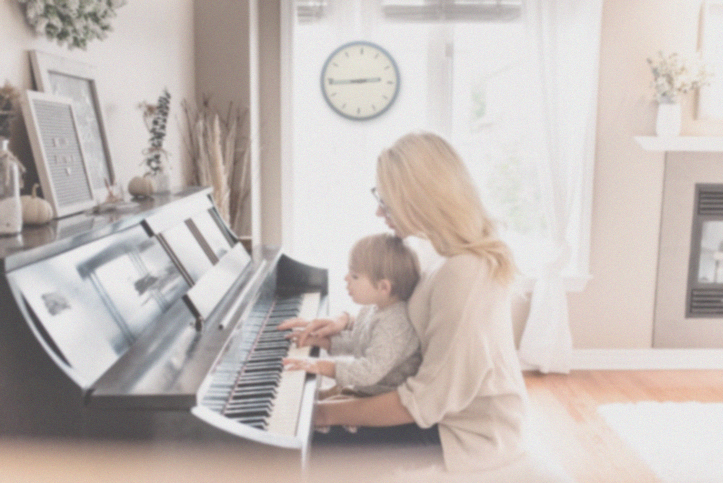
2:44
